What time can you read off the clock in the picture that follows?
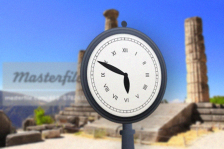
5:49
